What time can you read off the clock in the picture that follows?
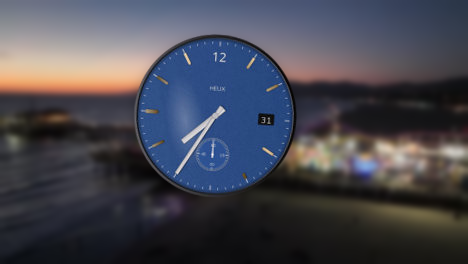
7:35
